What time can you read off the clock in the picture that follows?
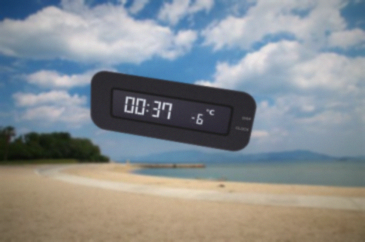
0:37
